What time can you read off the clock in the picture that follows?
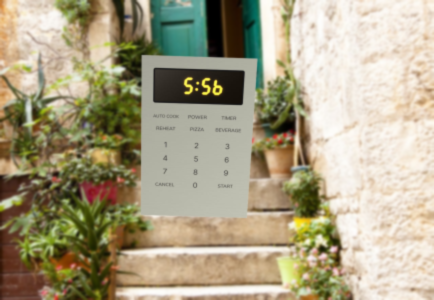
5:56
